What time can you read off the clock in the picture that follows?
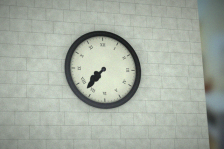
7:37
